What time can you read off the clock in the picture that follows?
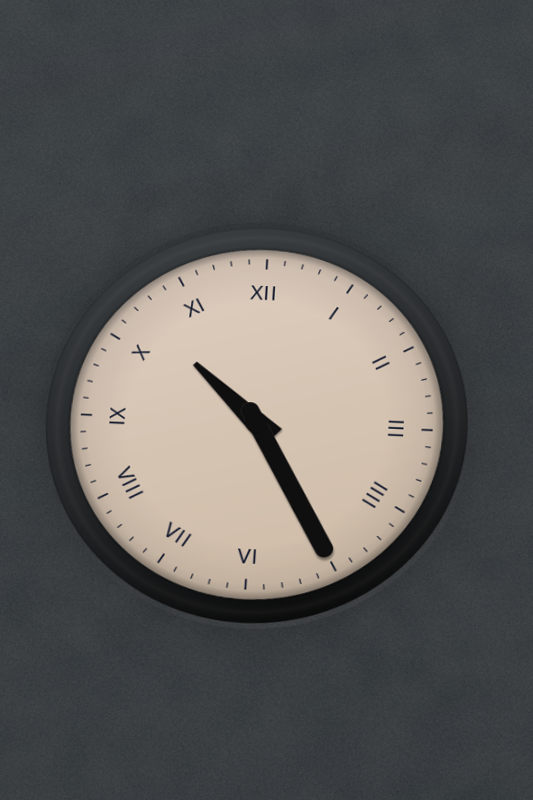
10:25
